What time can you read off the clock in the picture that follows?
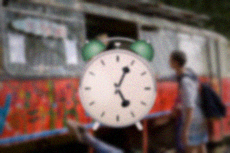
5:04
